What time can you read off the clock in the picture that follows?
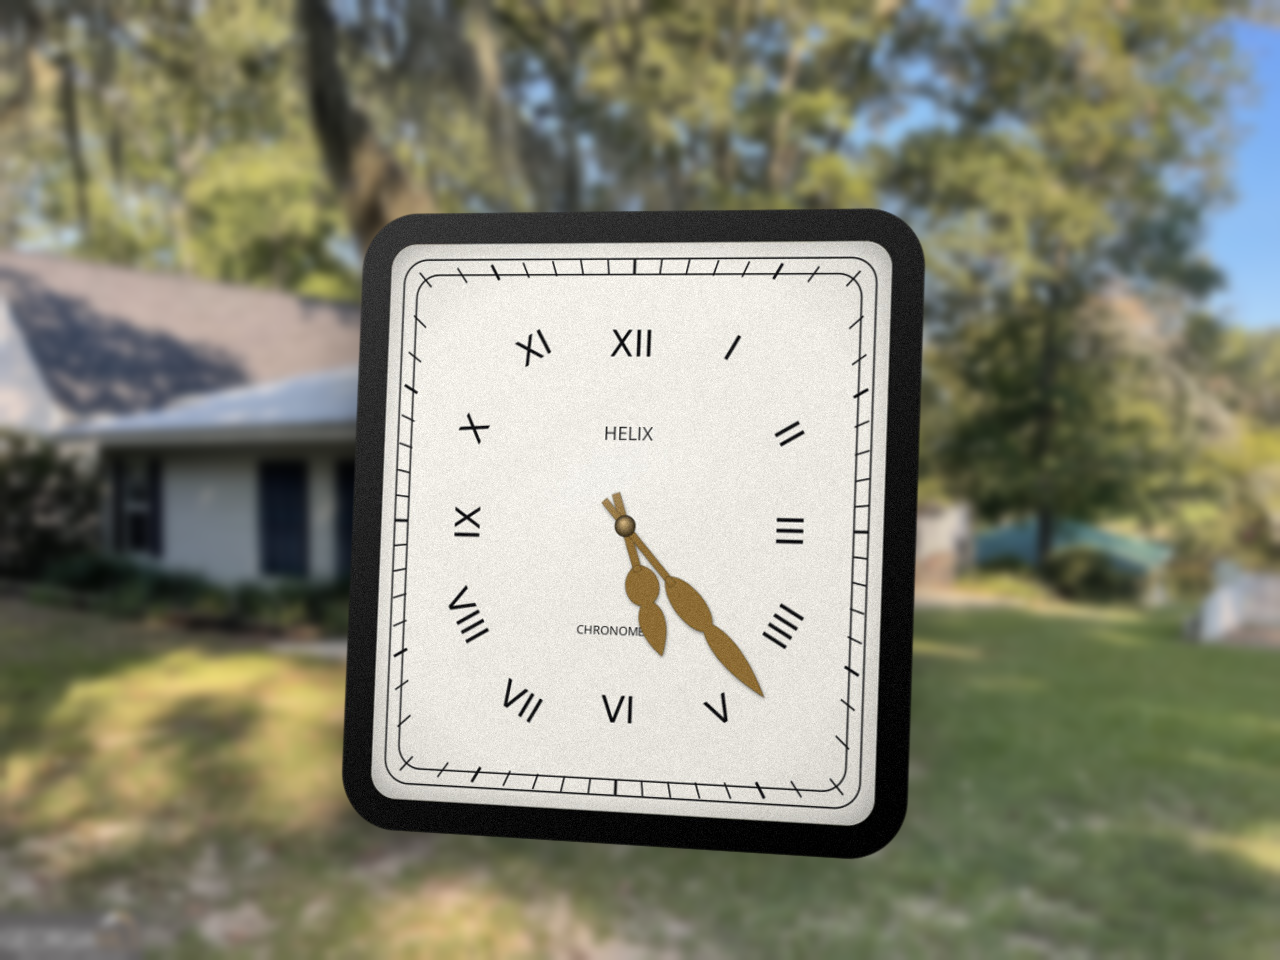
5:23
